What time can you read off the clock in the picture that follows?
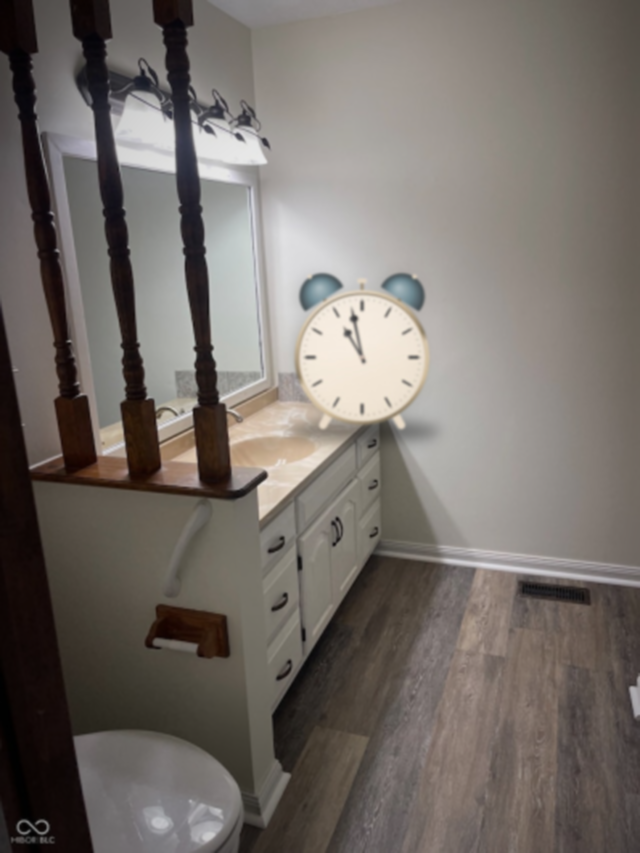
10:58
